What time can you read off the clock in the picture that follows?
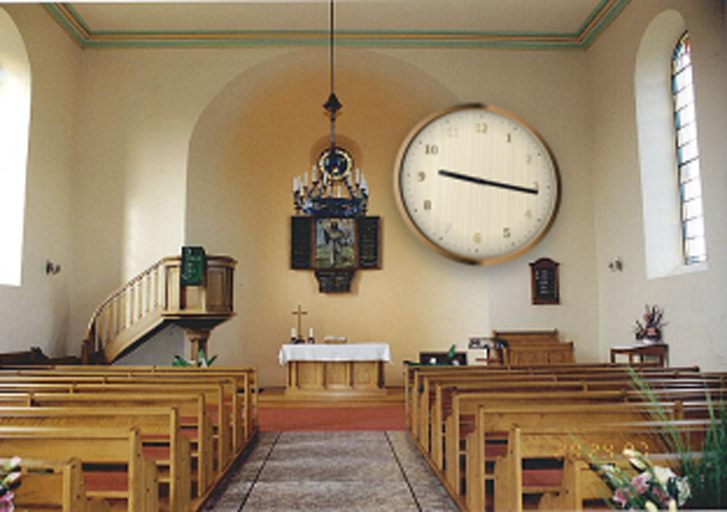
9:16
